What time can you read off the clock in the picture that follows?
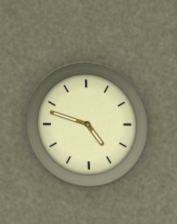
4:48
